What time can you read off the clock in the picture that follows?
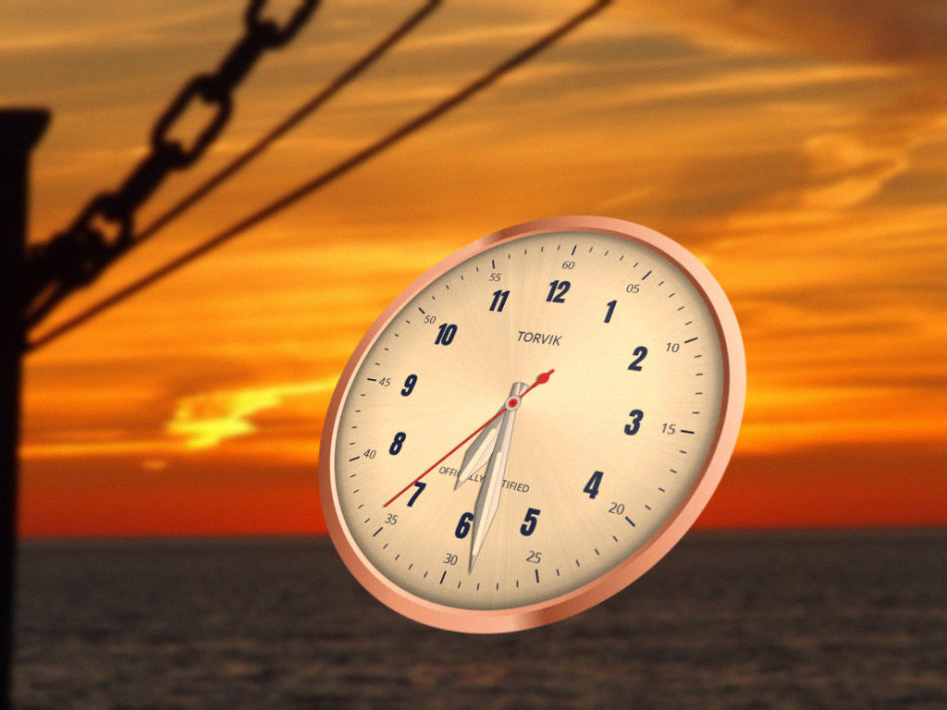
6:28:36
